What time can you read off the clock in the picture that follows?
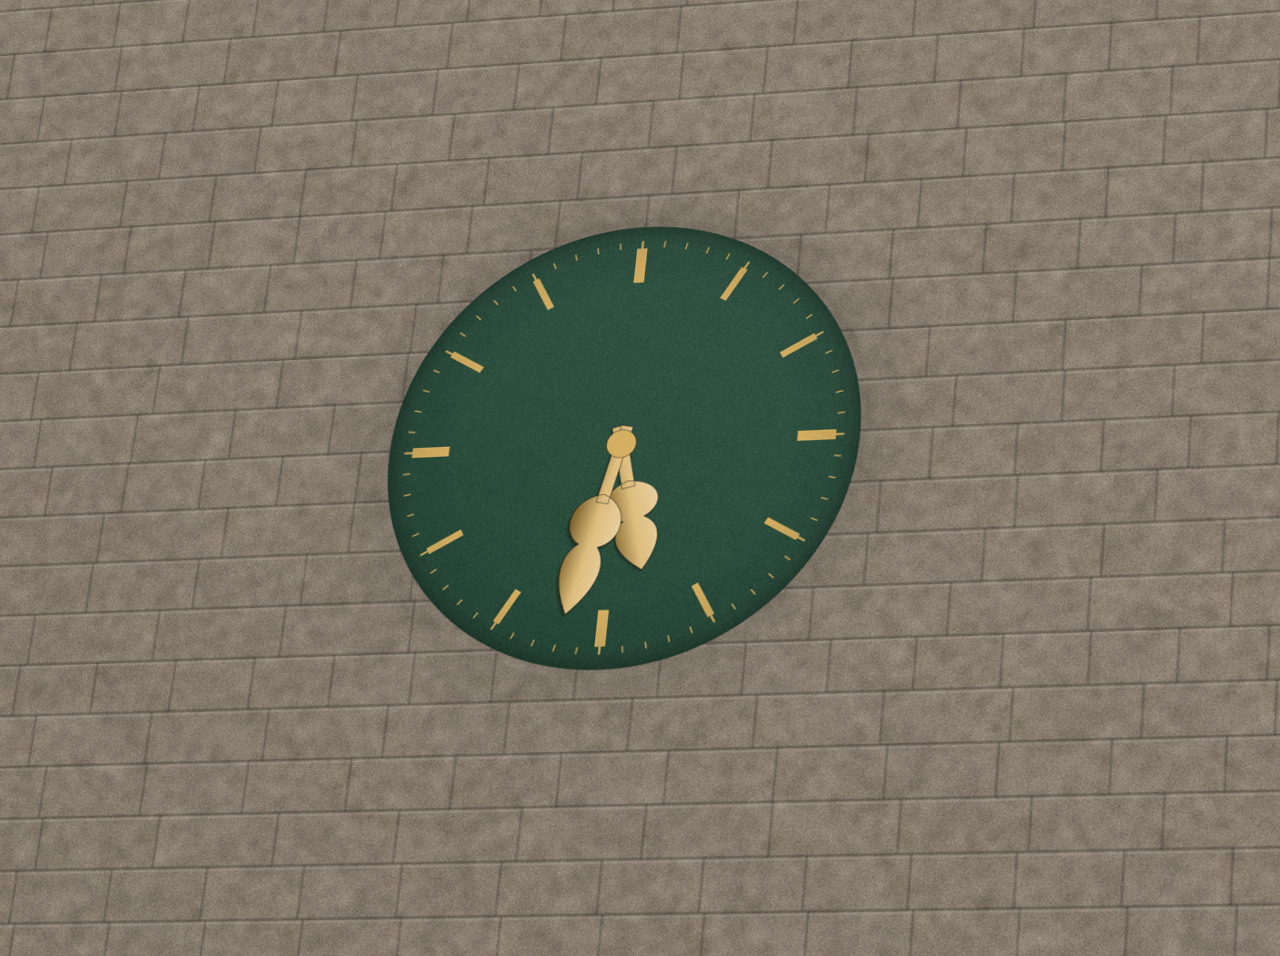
5:32
